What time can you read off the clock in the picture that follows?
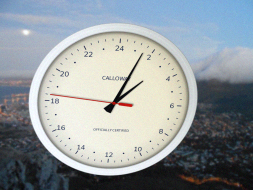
3:03:46
